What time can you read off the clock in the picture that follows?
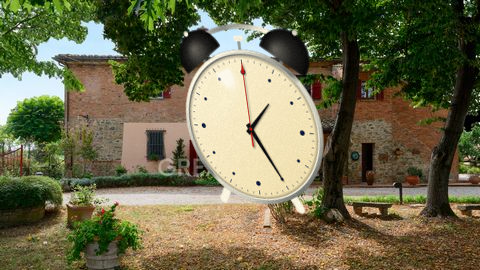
1:25:00
